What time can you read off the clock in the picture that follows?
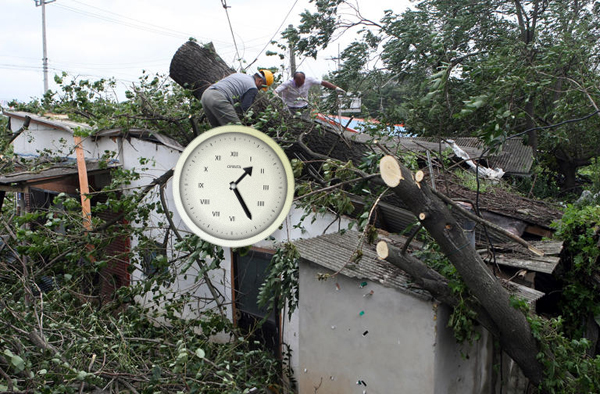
1:25
